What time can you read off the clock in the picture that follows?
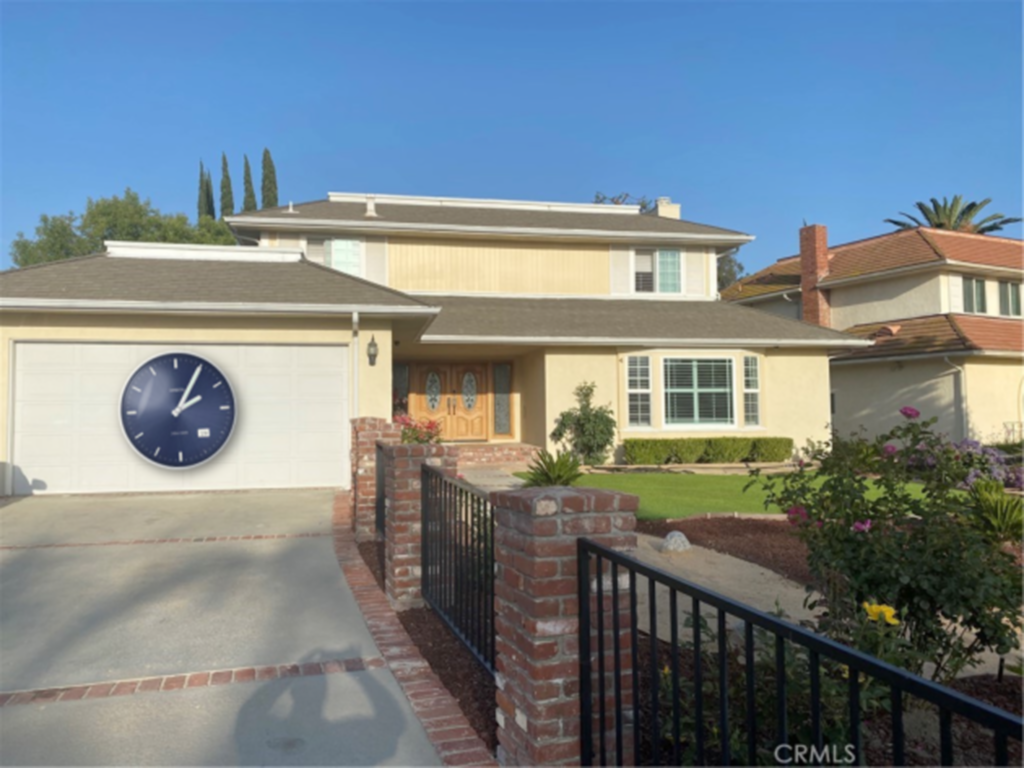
2:05
